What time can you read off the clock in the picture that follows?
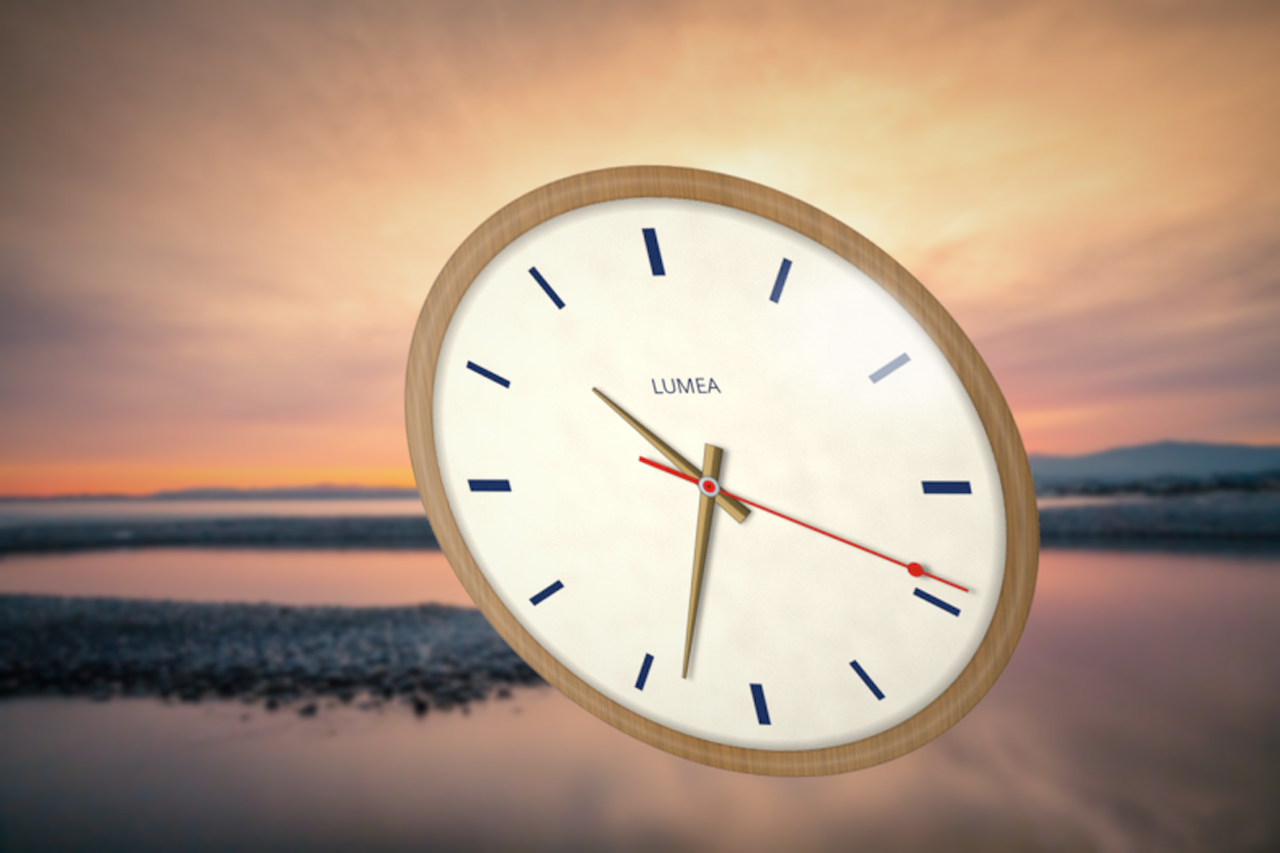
10:33:19
